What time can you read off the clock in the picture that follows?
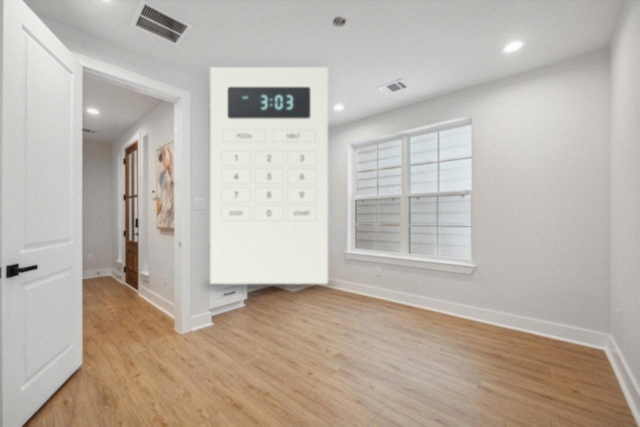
3:03
